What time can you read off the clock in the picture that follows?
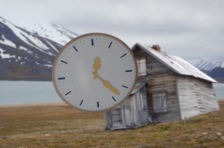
12:23
